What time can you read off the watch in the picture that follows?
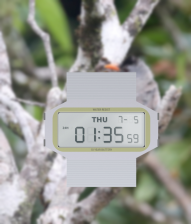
1:35:59
